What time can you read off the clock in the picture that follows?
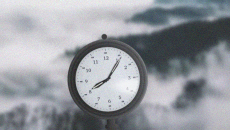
8:06
